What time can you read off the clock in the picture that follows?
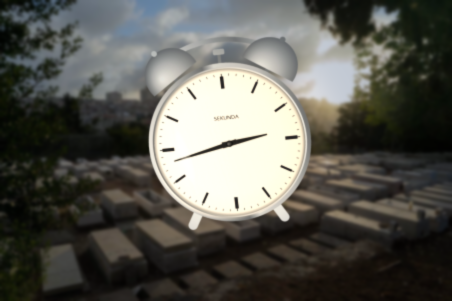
2:43
